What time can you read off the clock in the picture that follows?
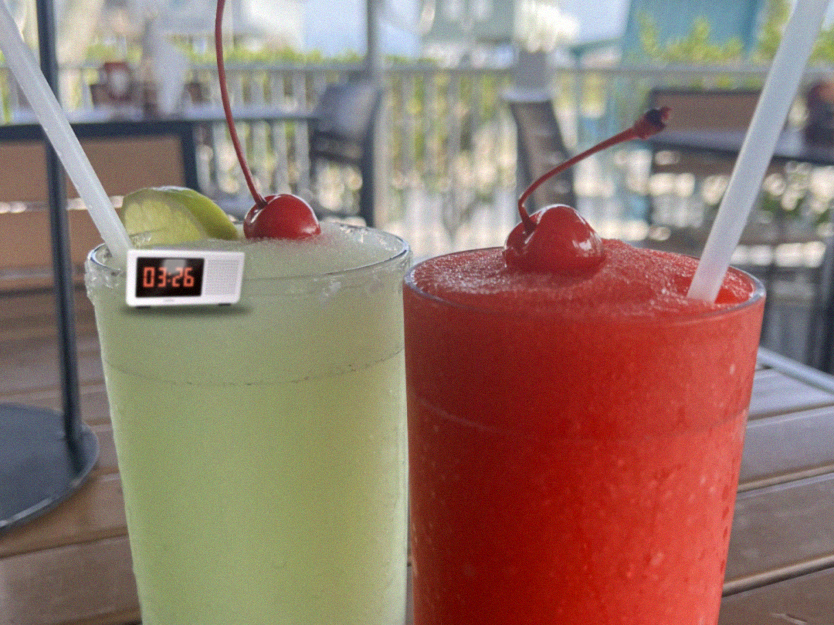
3:26
